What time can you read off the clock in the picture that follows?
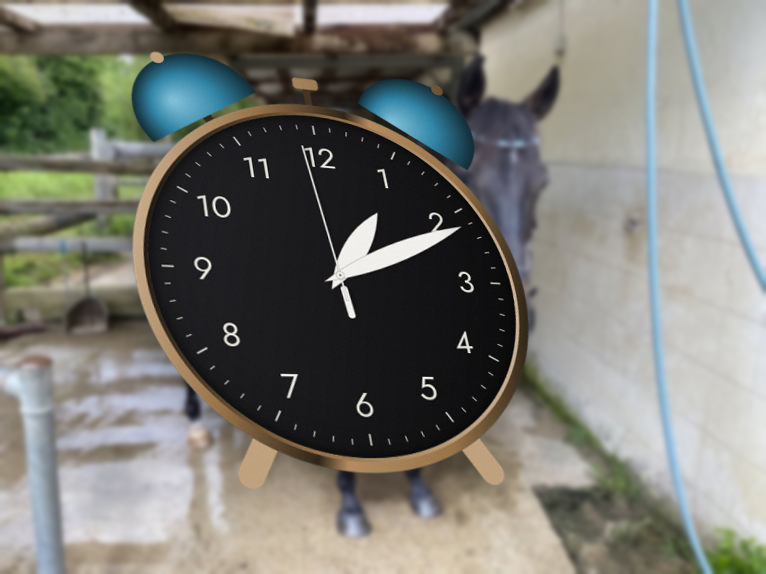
1:10:59
